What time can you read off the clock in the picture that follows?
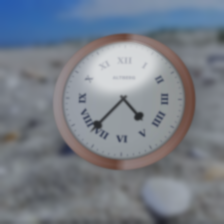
4:37
